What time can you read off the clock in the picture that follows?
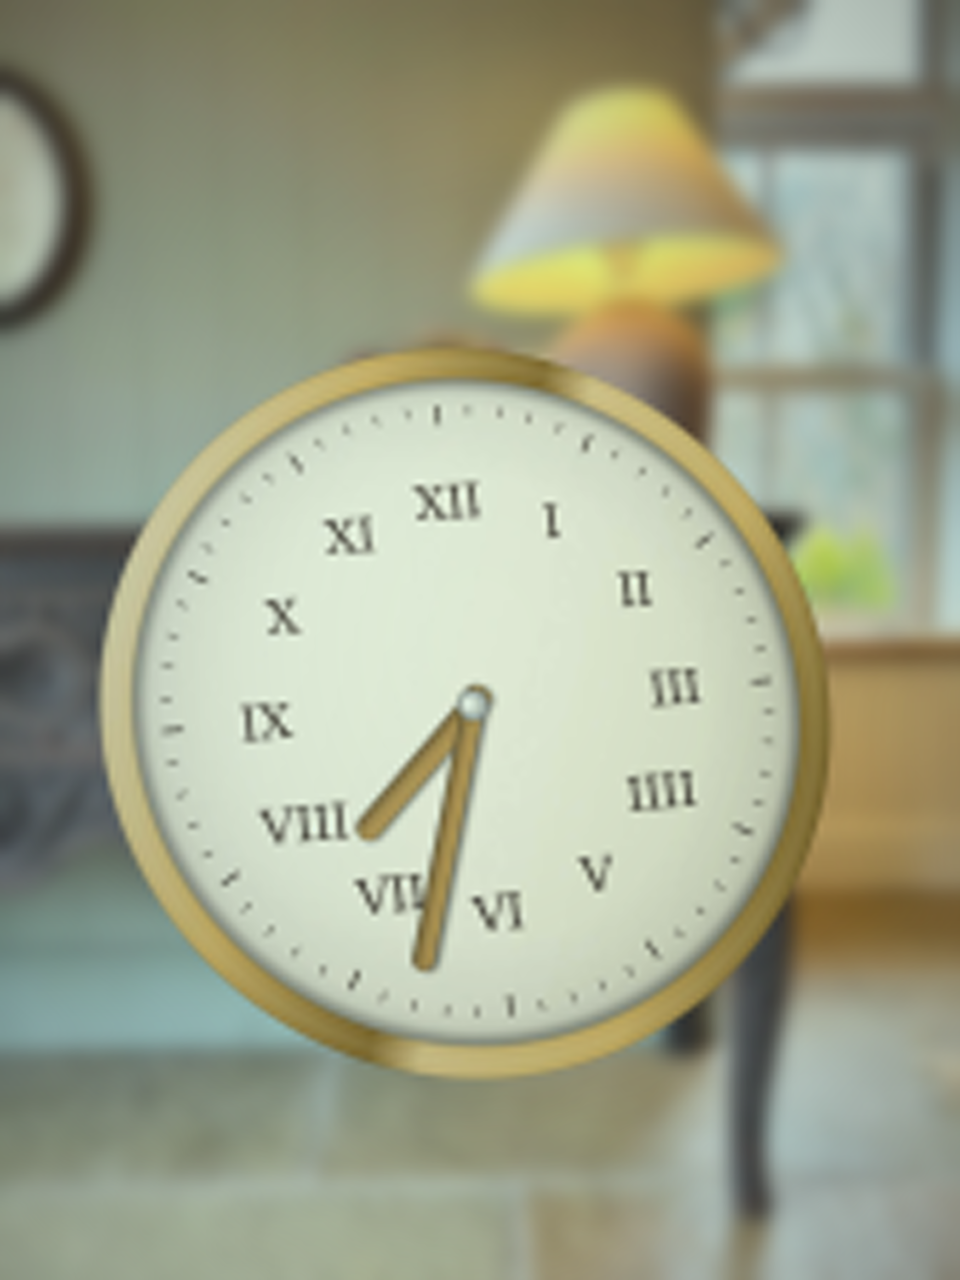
7:33
